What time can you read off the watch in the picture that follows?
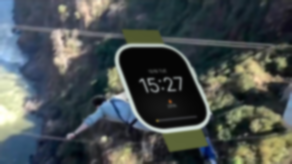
15:27
